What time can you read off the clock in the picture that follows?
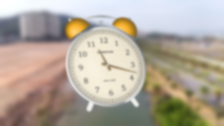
11:18
